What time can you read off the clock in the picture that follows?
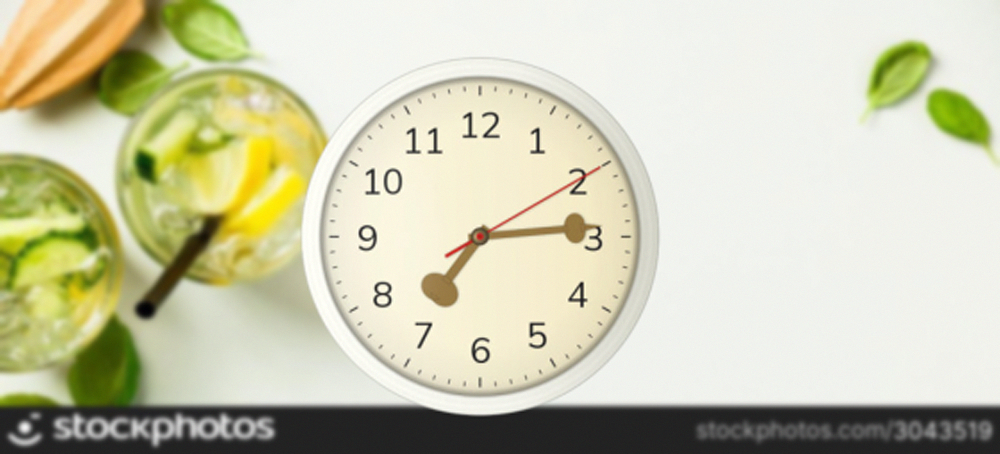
7:14:10
